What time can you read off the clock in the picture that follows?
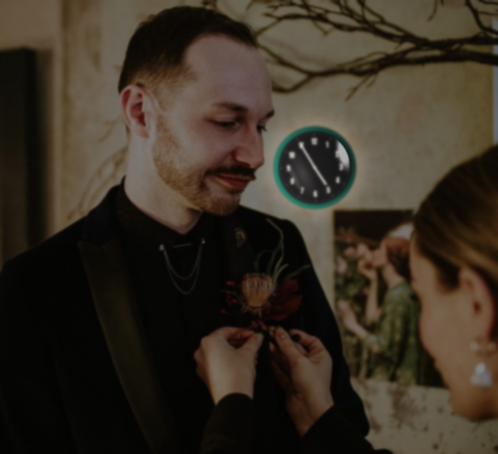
4:55
